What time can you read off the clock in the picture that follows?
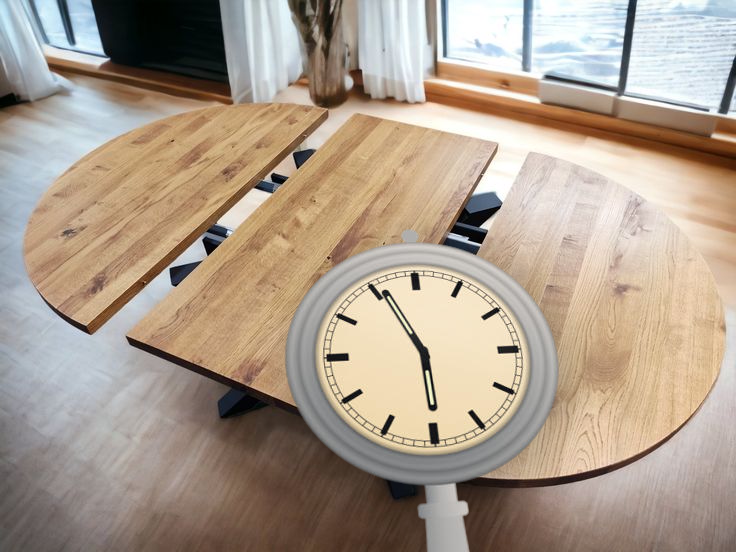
5:56
